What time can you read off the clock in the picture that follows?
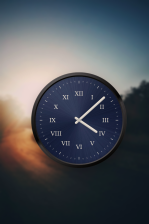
4:08
